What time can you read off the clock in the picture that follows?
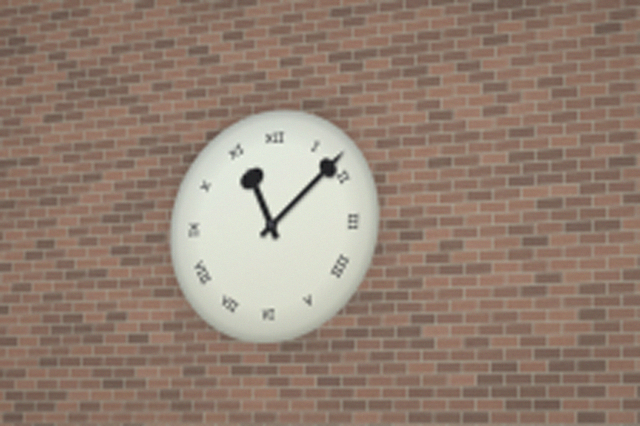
11:08
